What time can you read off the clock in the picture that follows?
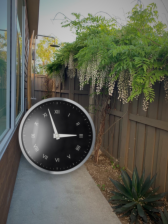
2:57
